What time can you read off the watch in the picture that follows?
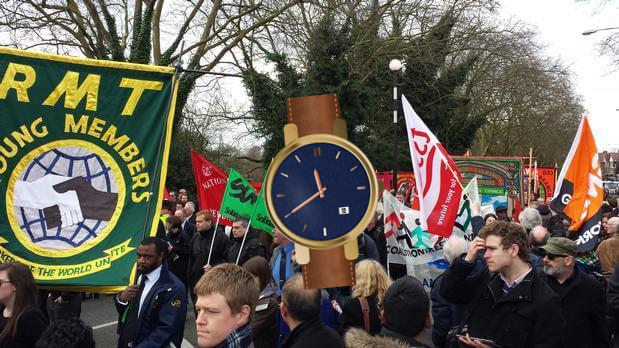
11:40
